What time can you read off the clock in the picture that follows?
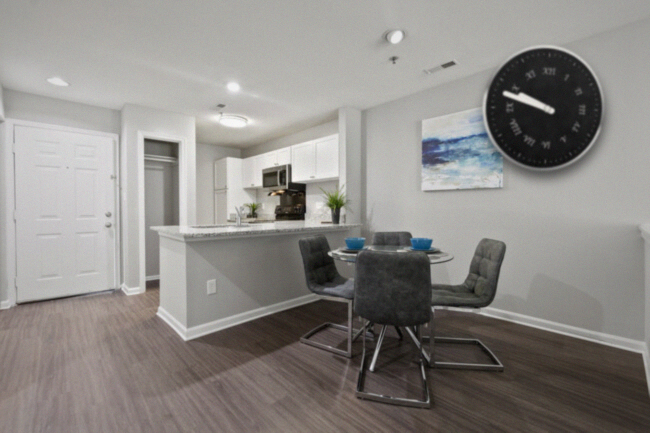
9:48
